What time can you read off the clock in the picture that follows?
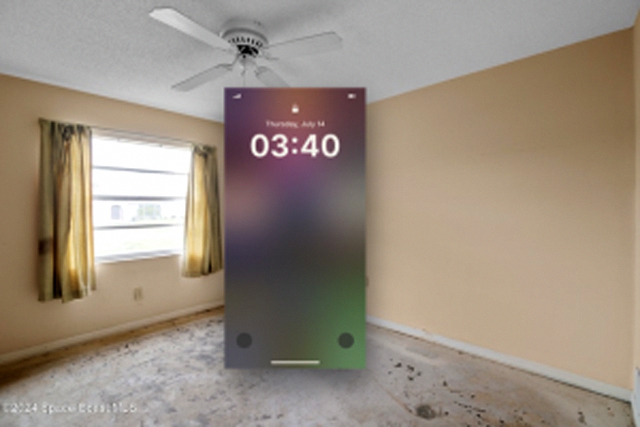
3:40
